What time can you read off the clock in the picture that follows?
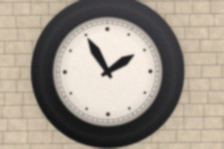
1:55
